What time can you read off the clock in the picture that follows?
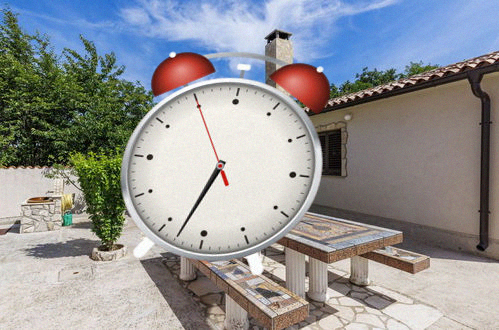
6:32:55
